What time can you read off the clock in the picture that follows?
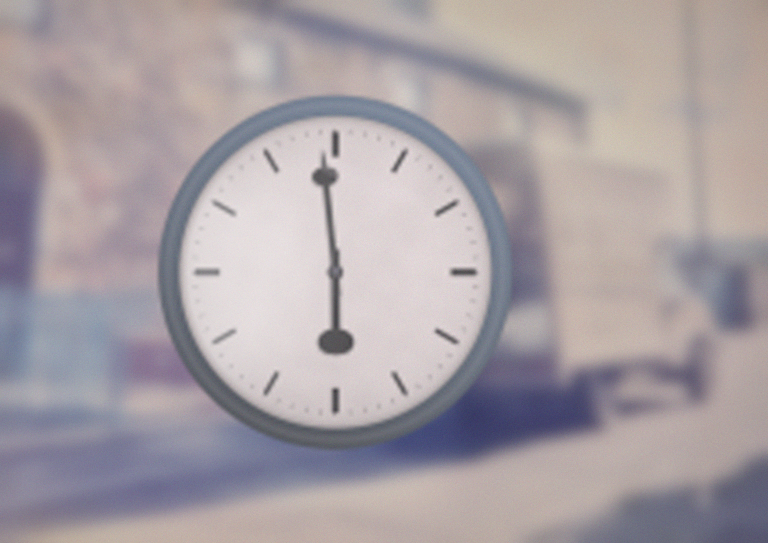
5:59
